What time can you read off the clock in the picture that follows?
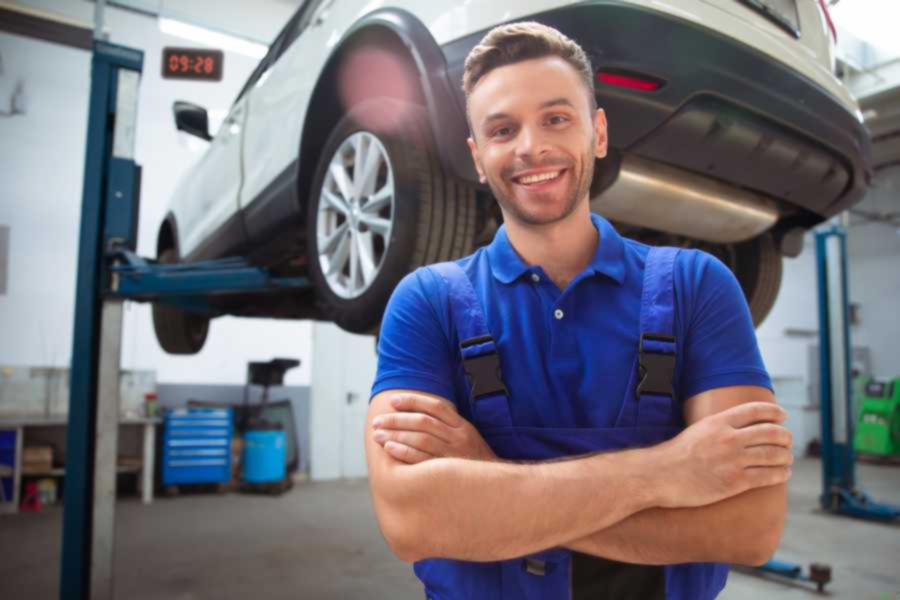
9:28
